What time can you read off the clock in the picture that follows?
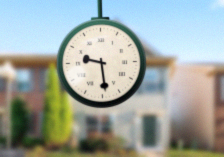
9:29
